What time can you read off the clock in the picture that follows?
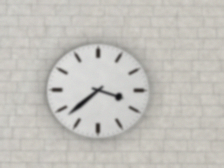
3:38
